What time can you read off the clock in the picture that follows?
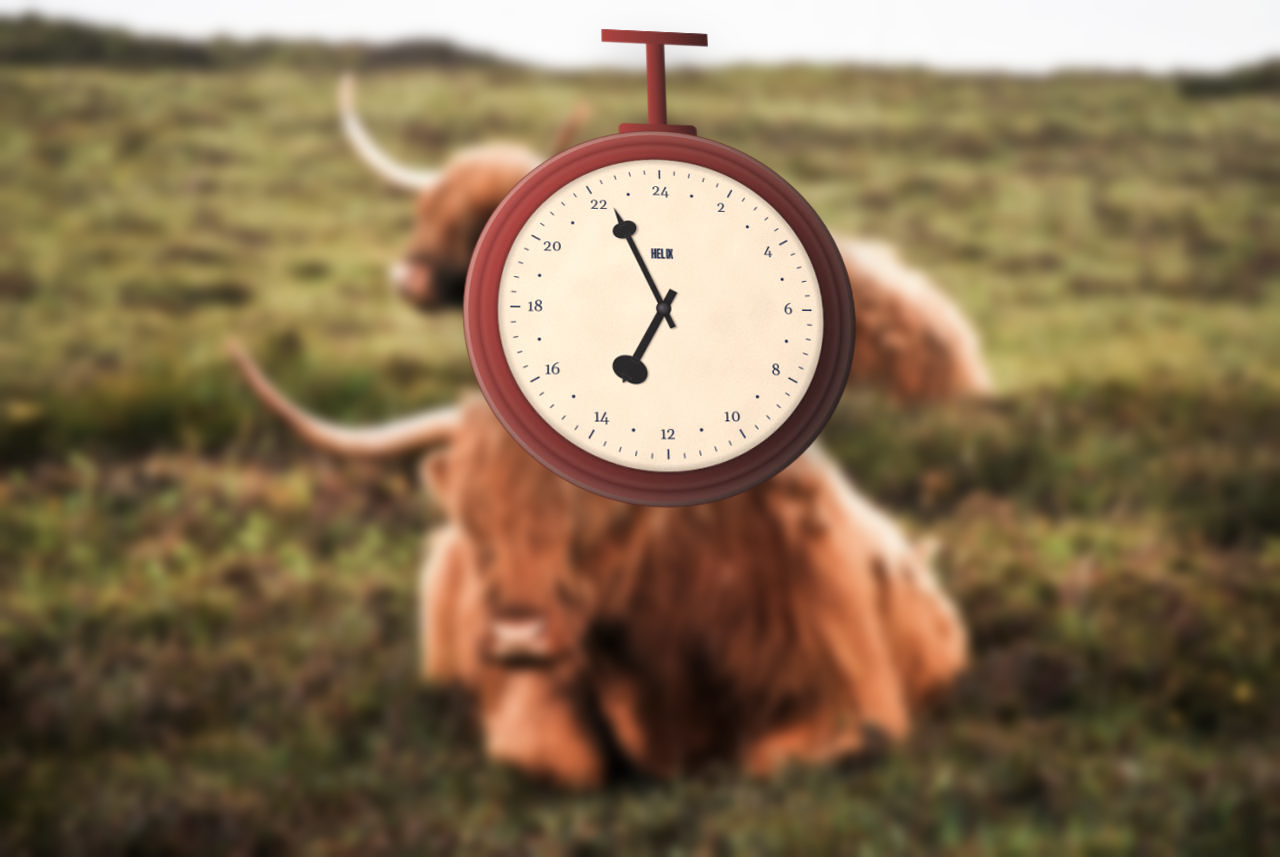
13:56
